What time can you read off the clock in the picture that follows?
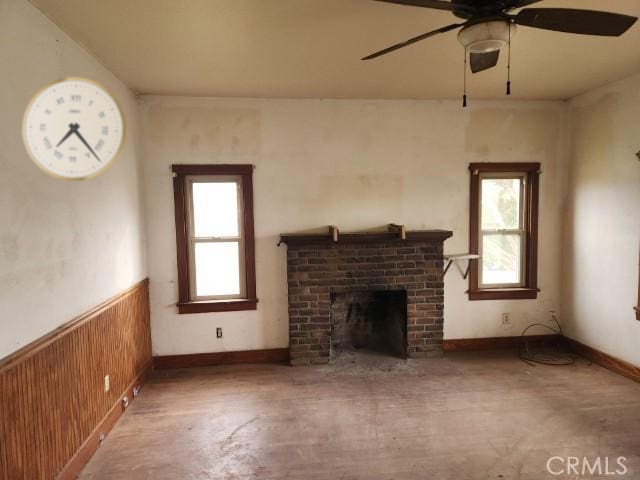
7:23
